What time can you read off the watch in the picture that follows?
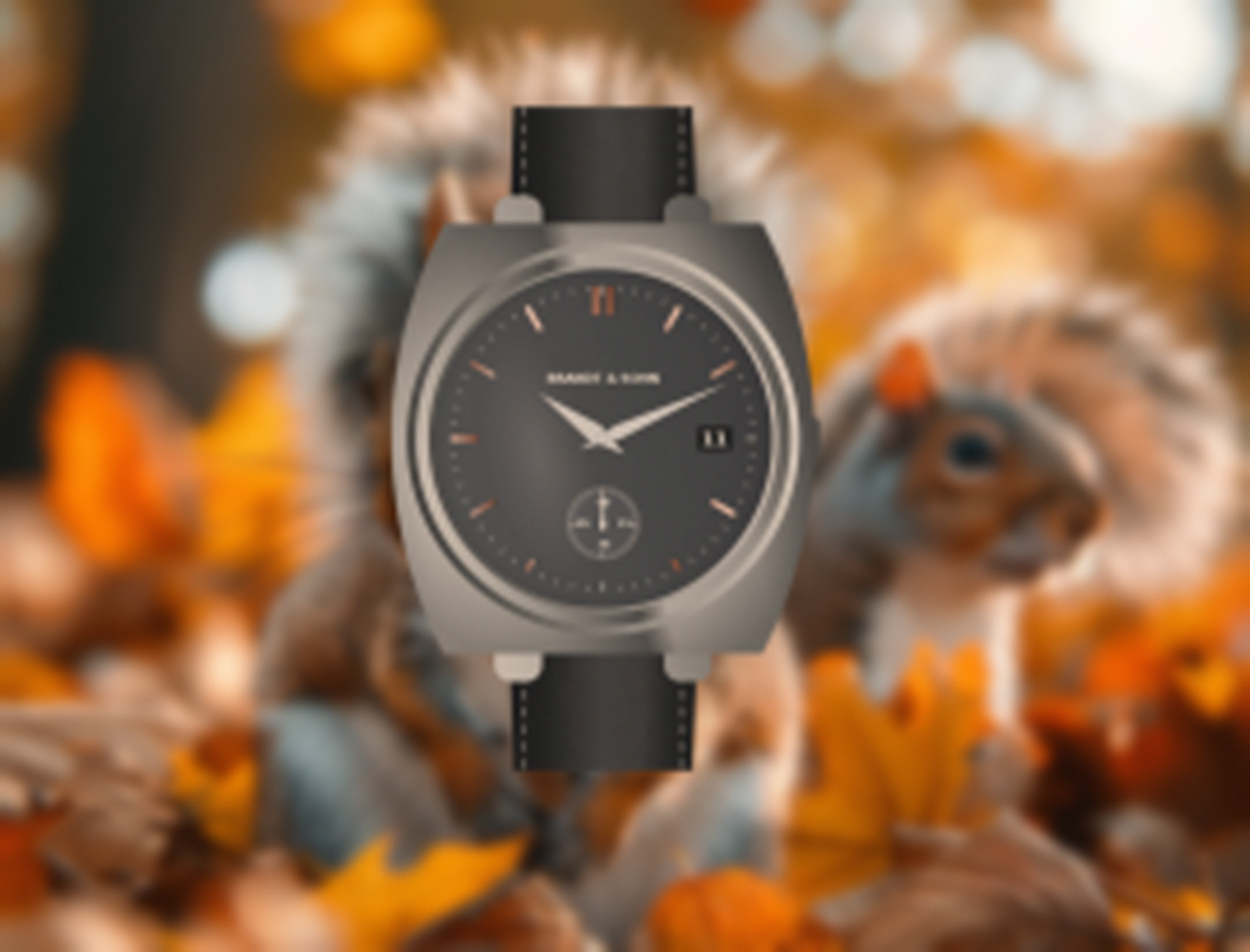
10:11
